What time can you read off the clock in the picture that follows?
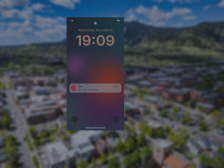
19:09
